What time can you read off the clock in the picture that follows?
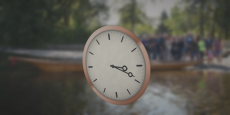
3:19
